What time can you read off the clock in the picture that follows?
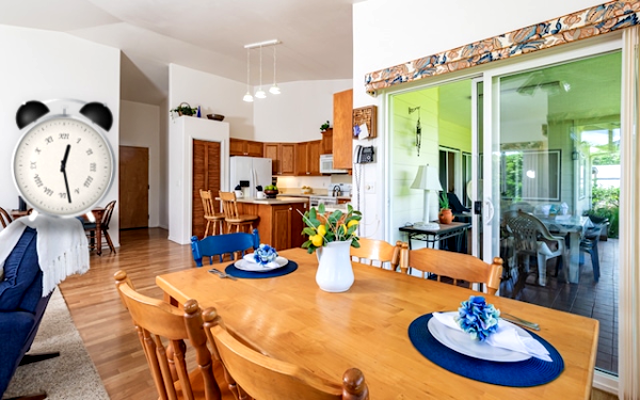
12:28
